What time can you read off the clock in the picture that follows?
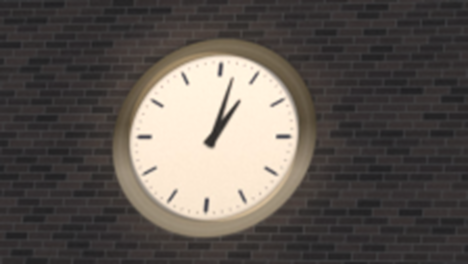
1:02
